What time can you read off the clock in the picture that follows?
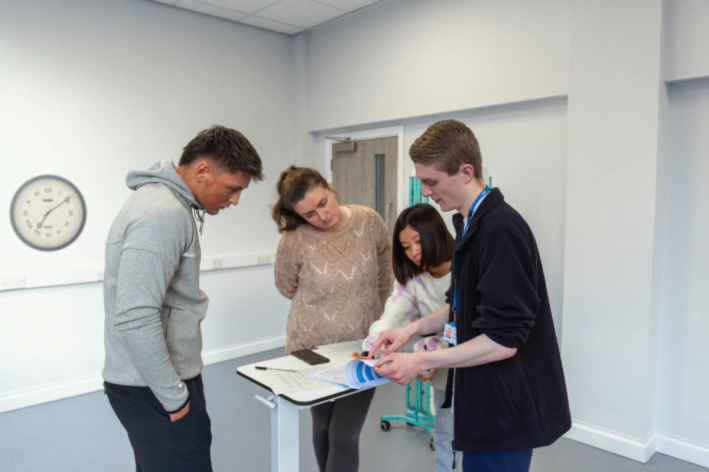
7:09
